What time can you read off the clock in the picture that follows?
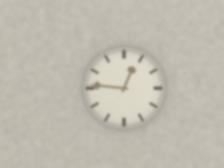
12:46
